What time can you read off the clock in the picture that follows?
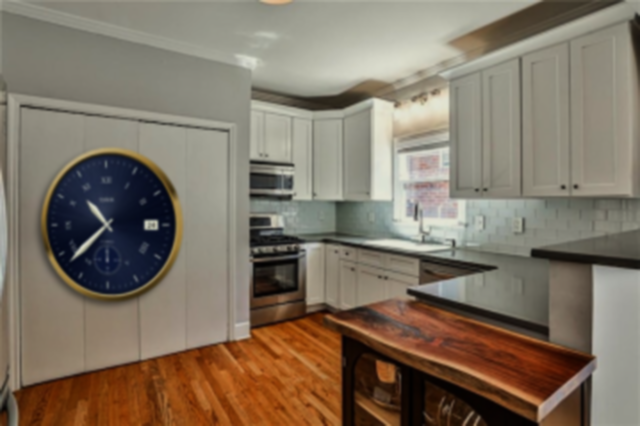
10:38
